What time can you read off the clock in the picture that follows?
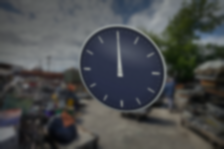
12:00
